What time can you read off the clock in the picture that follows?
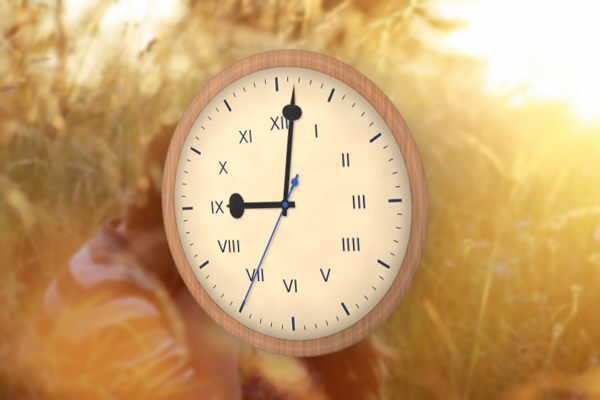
9:01:35
